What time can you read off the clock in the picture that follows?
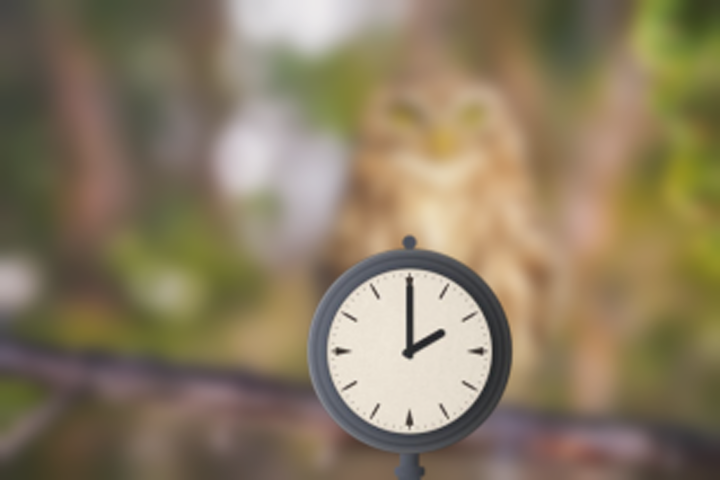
2:00
